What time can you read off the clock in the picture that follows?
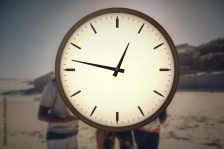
12:47
